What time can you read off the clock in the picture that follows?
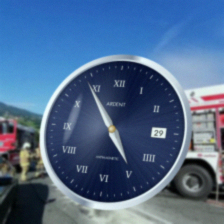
4:54
